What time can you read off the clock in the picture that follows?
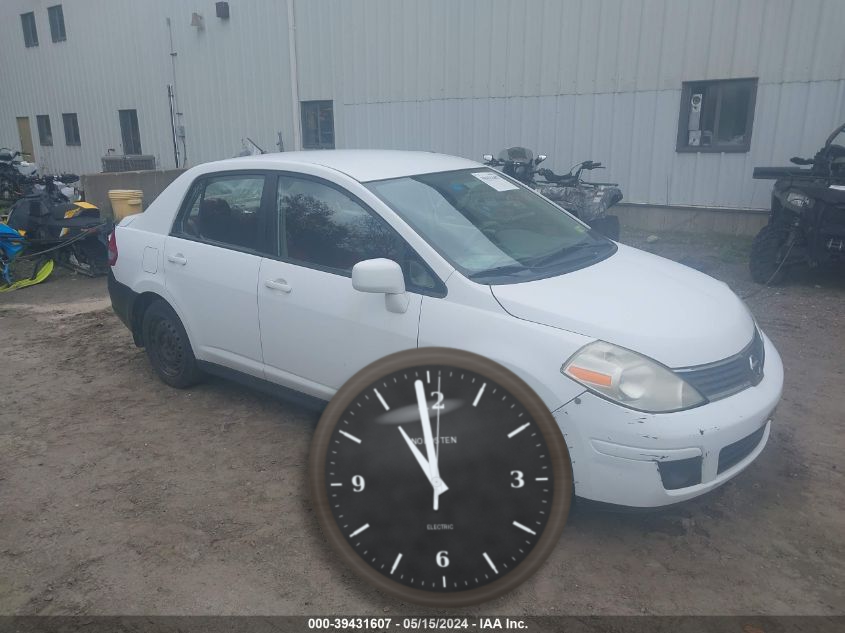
10:59:01
